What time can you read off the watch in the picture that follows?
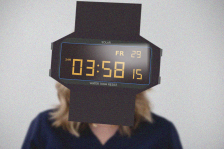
3:58:15
